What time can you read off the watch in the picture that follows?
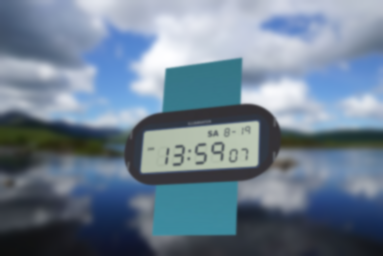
13:59:07
